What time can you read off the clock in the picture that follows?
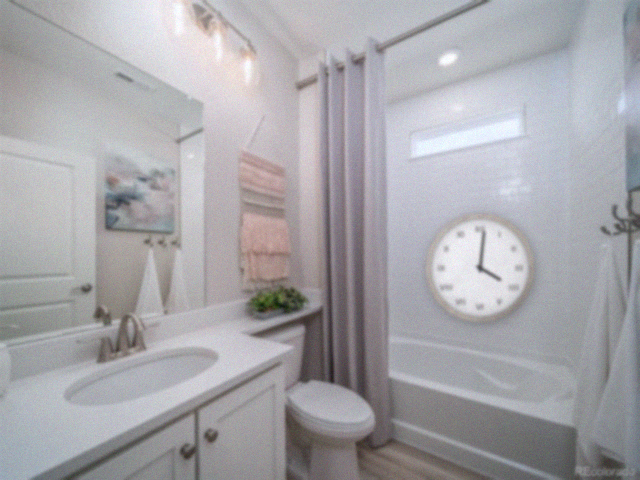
4:01
